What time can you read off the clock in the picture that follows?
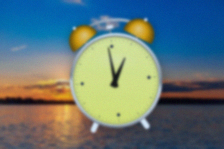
12:59
